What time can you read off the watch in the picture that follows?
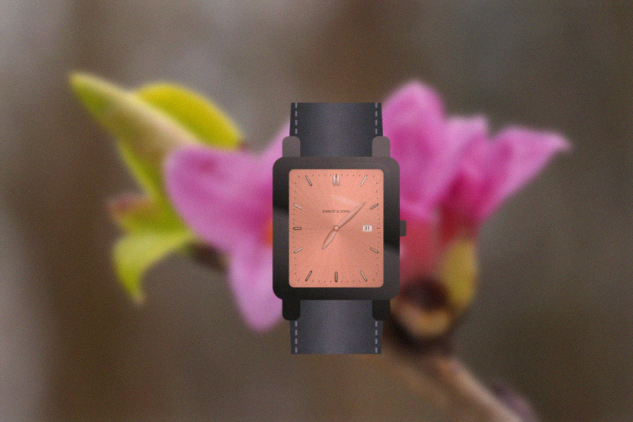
7:08
